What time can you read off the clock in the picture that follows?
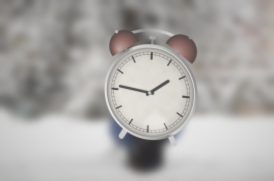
1:46
